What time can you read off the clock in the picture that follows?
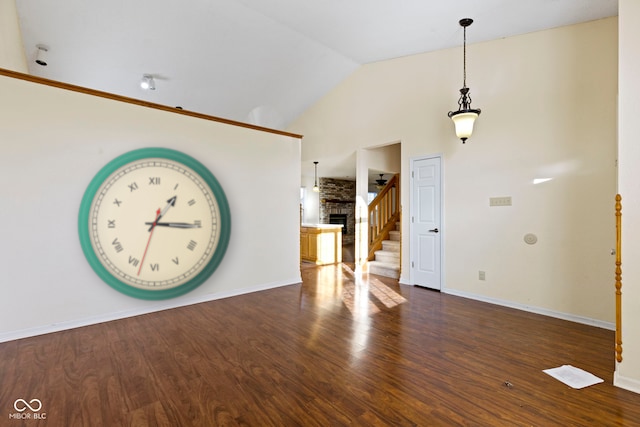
1:15:33
